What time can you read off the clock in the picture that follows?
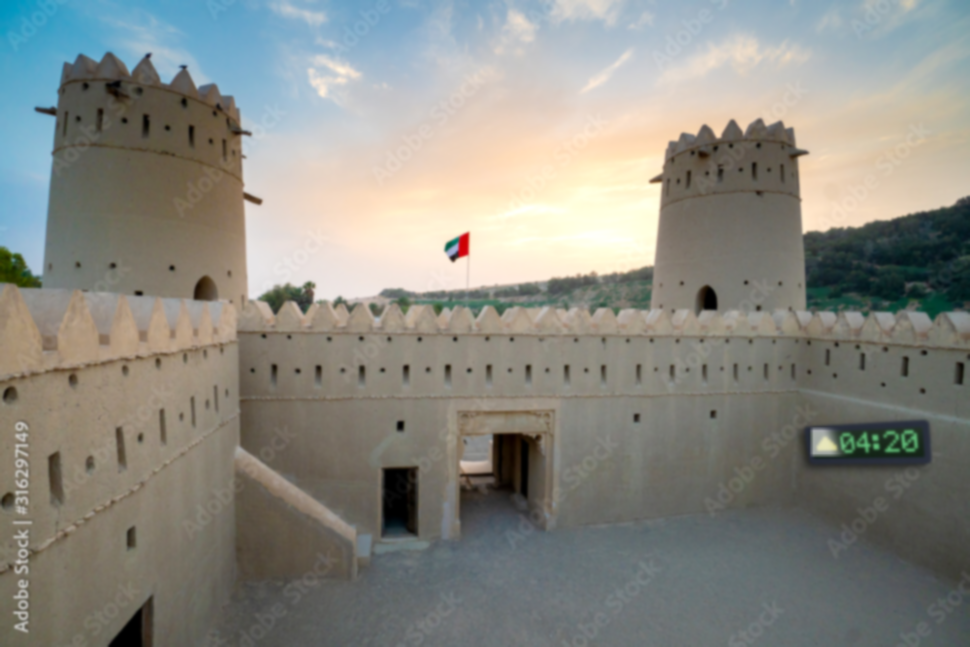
4:20
